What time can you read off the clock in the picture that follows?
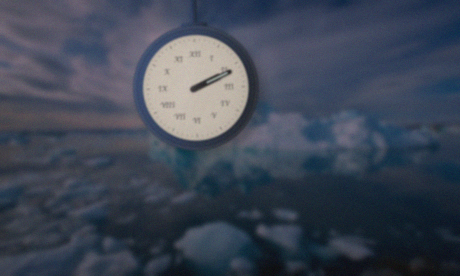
2:11
